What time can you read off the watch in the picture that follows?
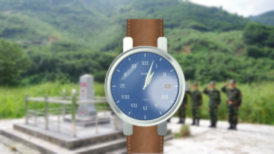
1:03
